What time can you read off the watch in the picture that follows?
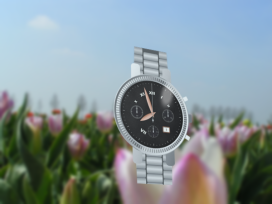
7:57
